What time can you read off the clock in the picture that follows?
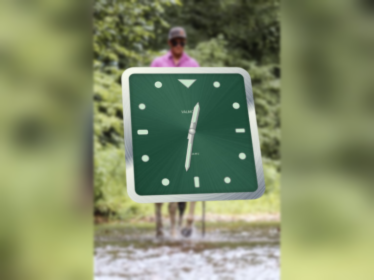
12:32
